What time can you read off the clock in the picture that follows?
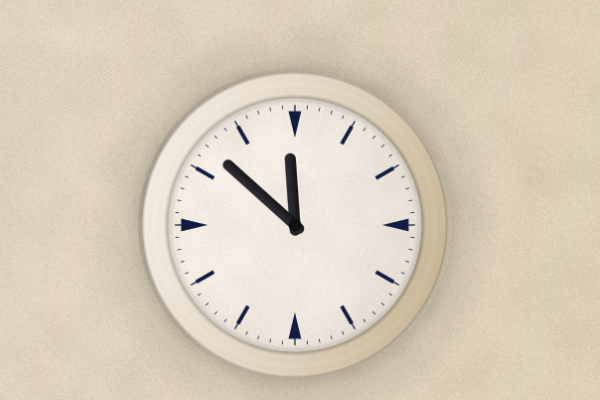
11:52
